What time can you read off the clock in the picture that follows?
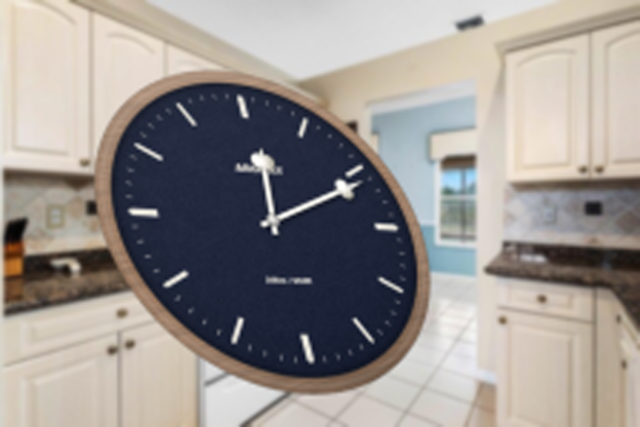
12:11
